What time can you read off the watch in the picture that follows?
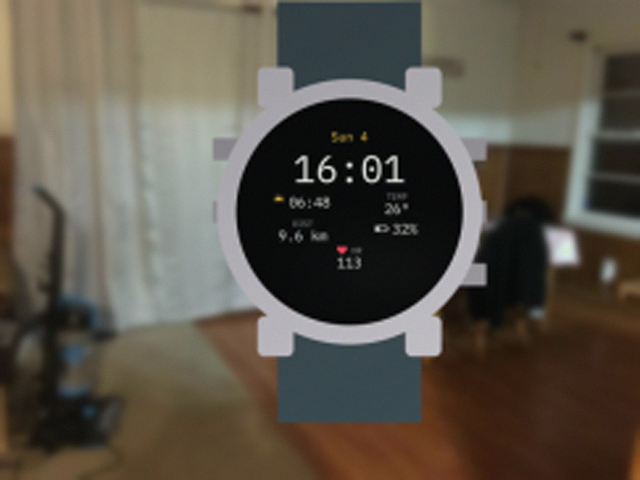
16:01
